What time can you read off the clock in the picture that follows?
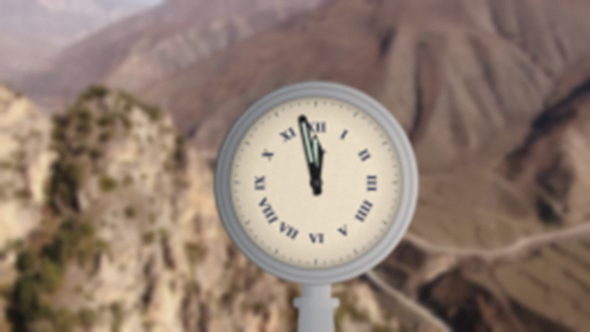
11:58
